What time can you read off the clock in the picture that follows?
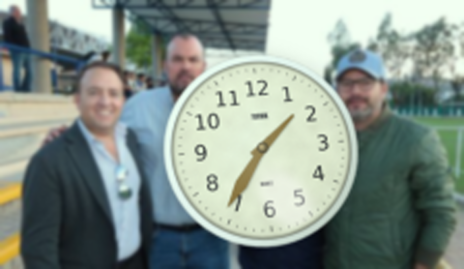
1:36
